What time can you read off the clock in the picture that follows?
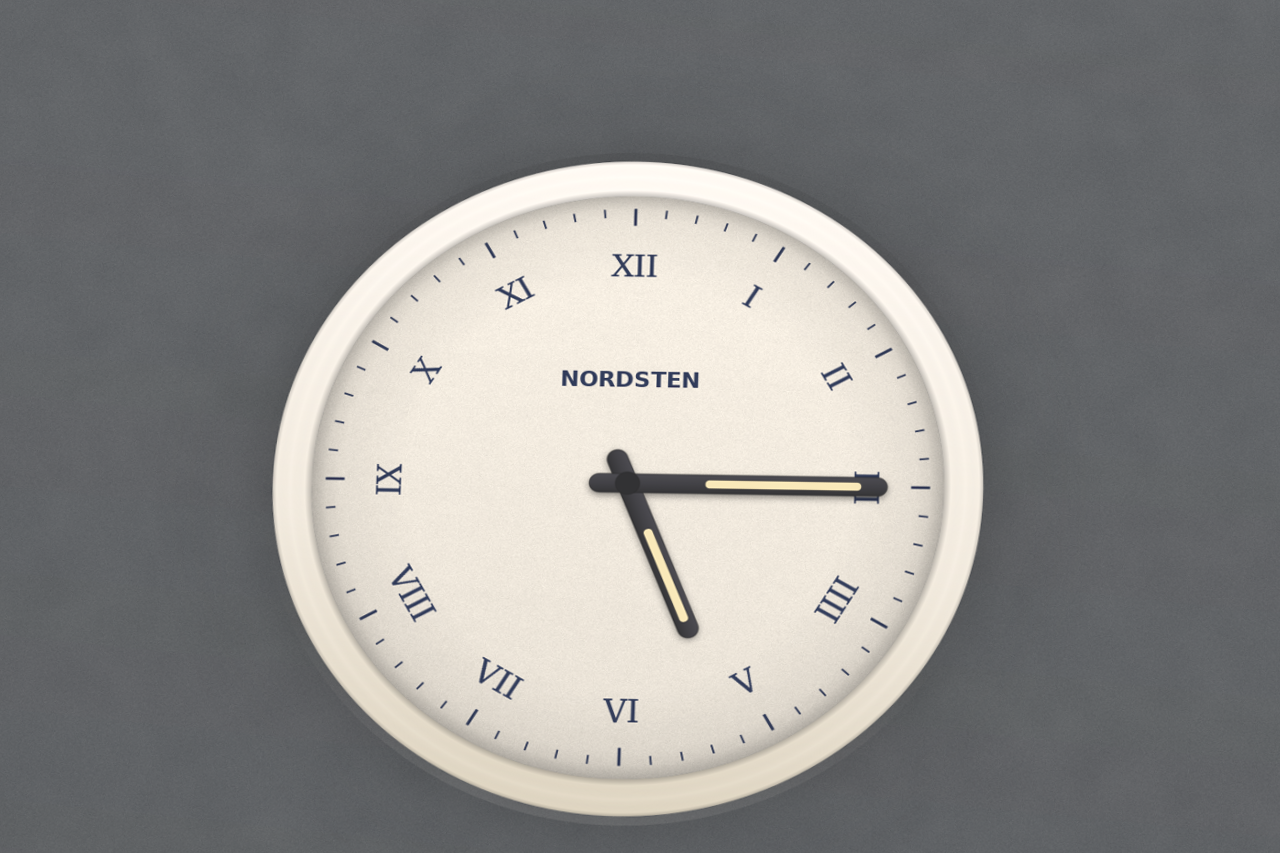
5:15
